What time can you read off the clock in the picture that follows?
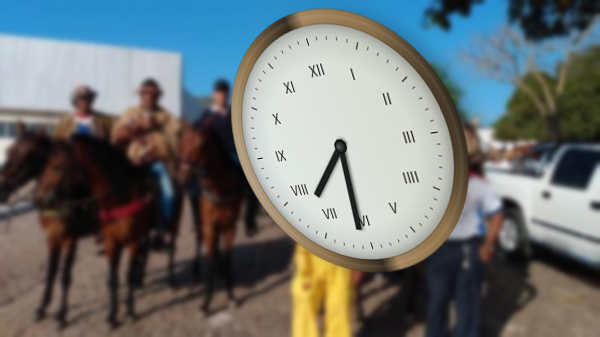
7:31
